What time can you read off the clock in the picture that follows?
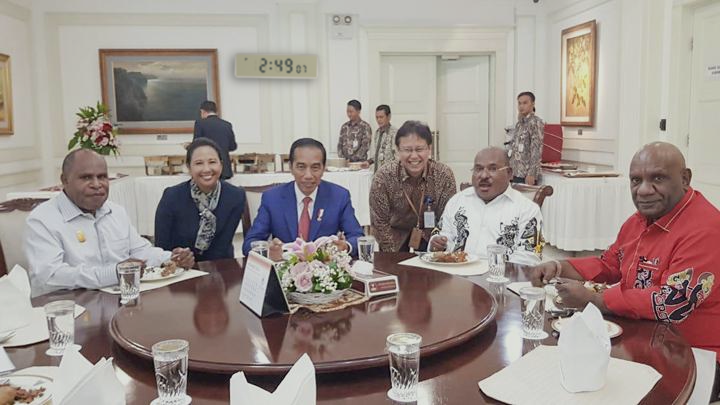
2:49
